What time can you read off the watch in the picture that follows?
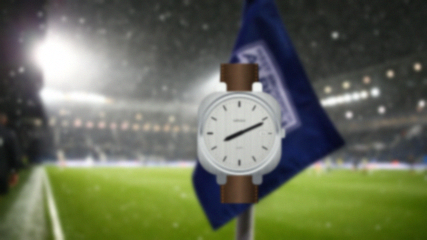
8:11
